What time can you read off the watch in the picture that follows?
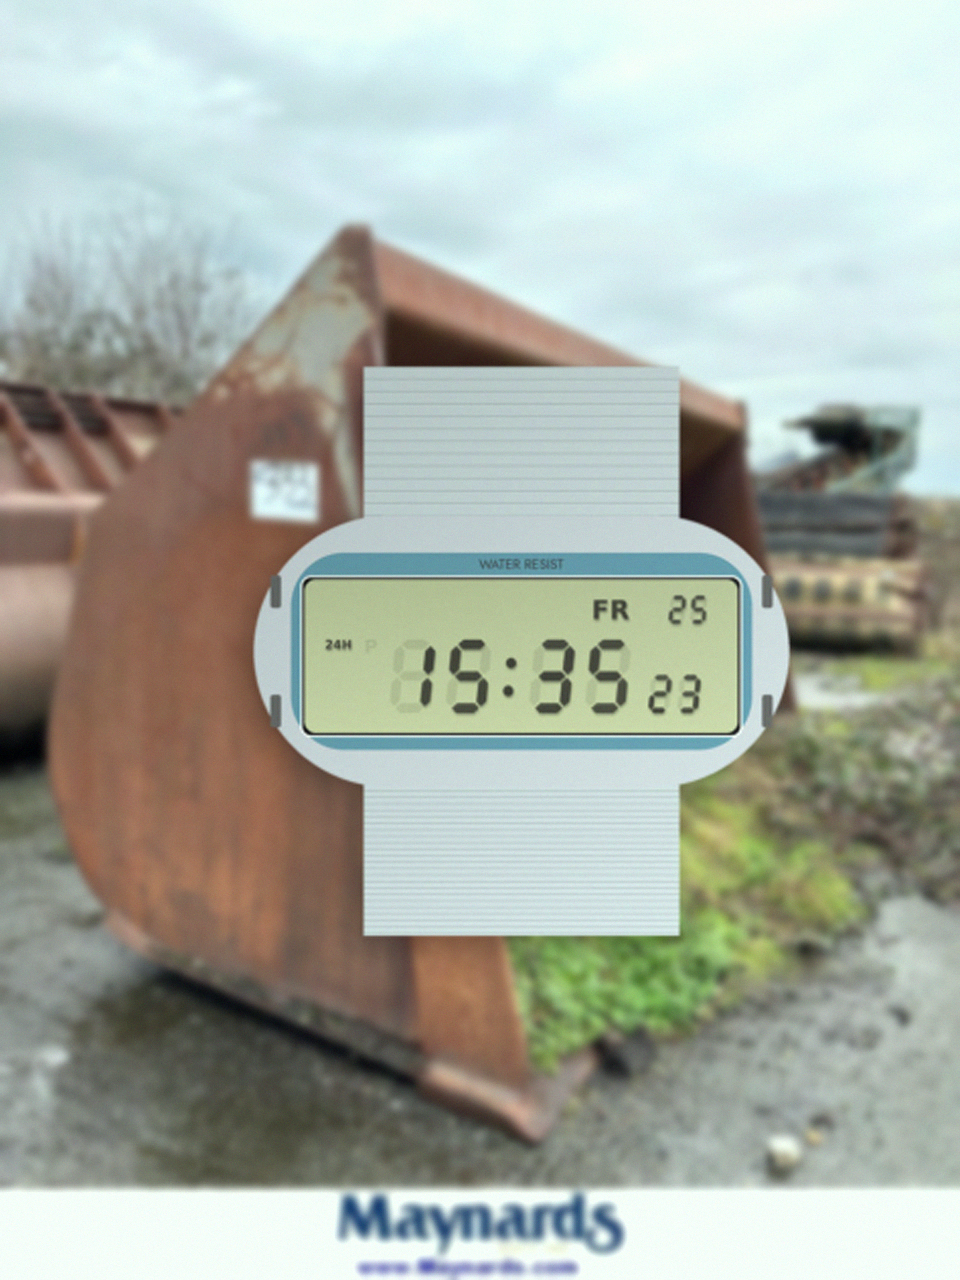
15:35:23
